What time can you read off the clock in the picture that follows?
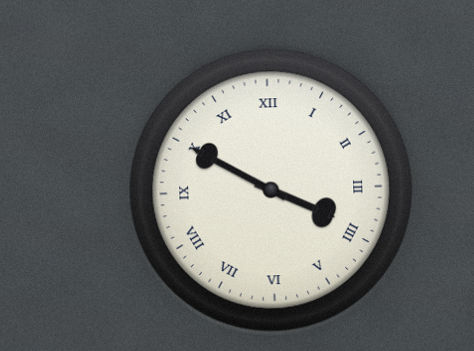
3:50
